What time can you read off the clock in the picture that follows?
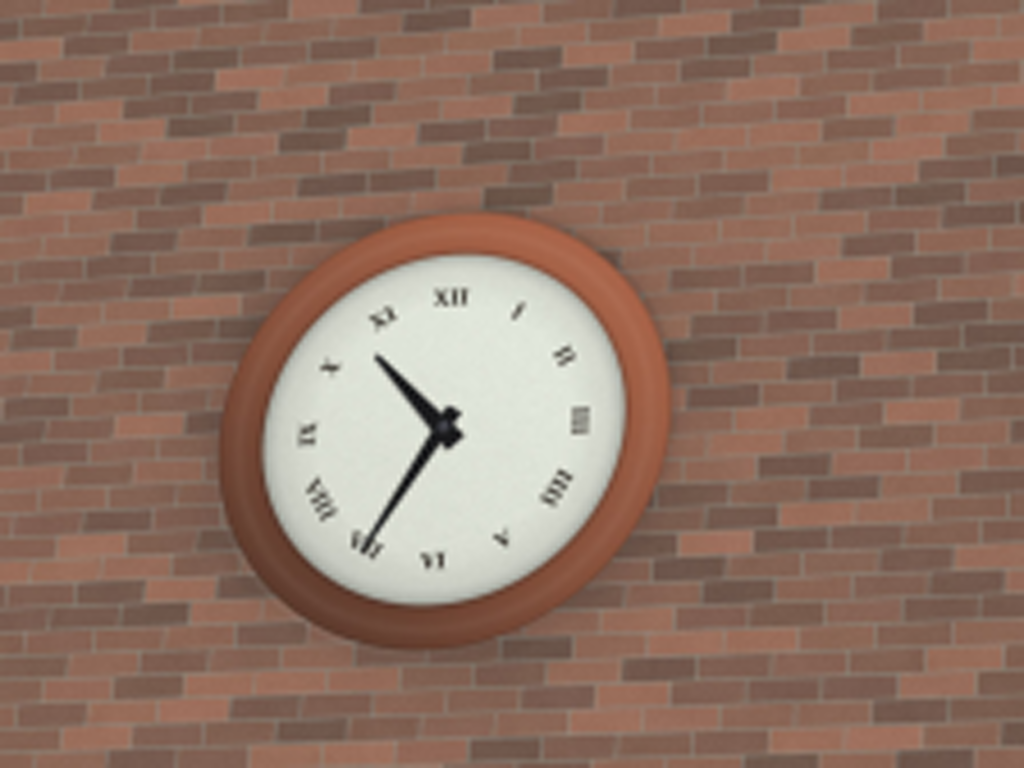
10:35
